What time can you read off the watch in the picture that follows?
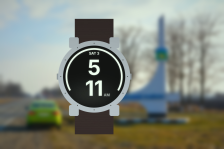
5:11
